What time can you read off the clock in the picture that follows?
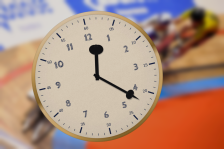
12:22
